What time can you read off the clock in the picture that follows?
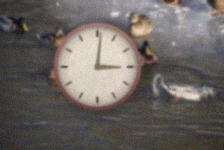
3:01
